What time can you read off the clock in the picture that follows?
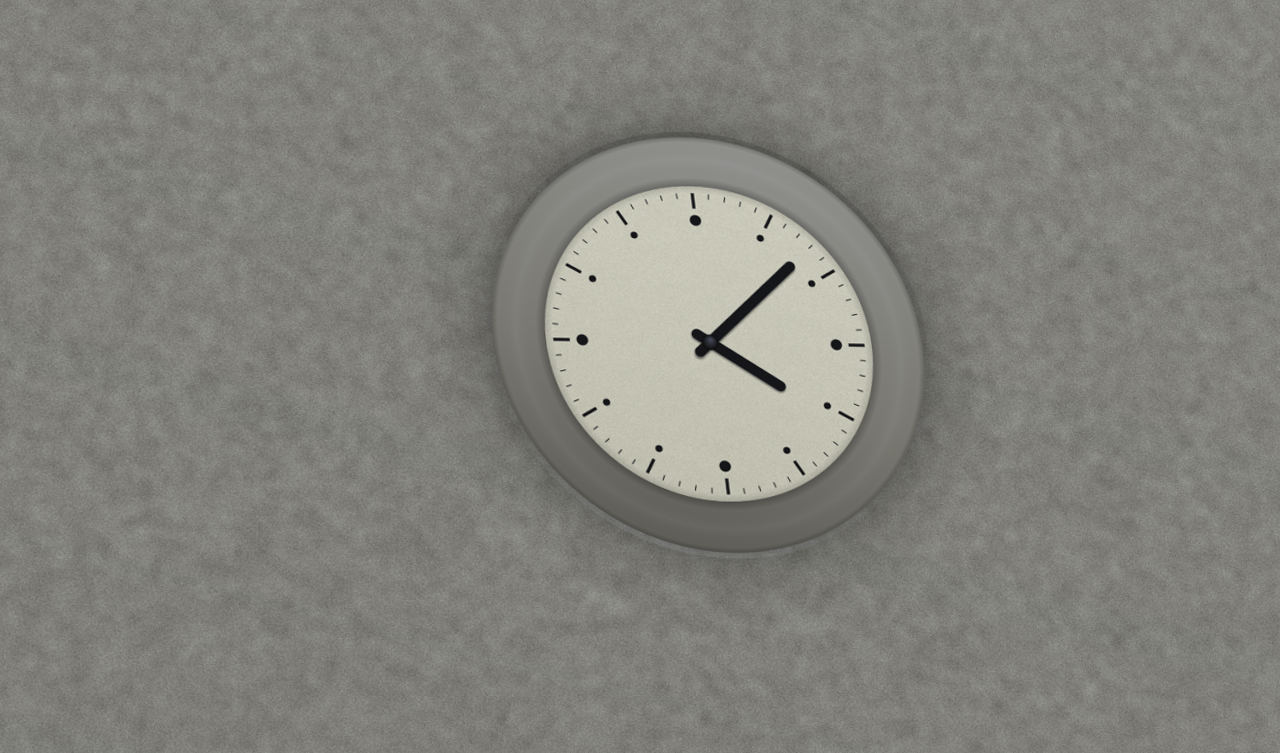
4:08
